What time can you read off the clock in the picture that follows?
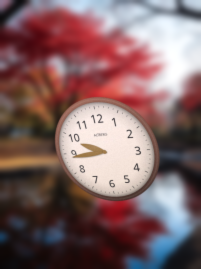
9:44
